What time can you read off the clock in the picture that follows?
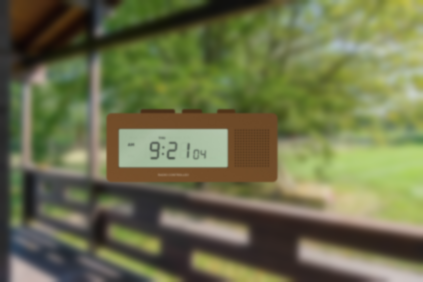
9:21
